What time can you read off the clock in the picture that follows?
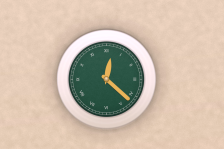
12:22
